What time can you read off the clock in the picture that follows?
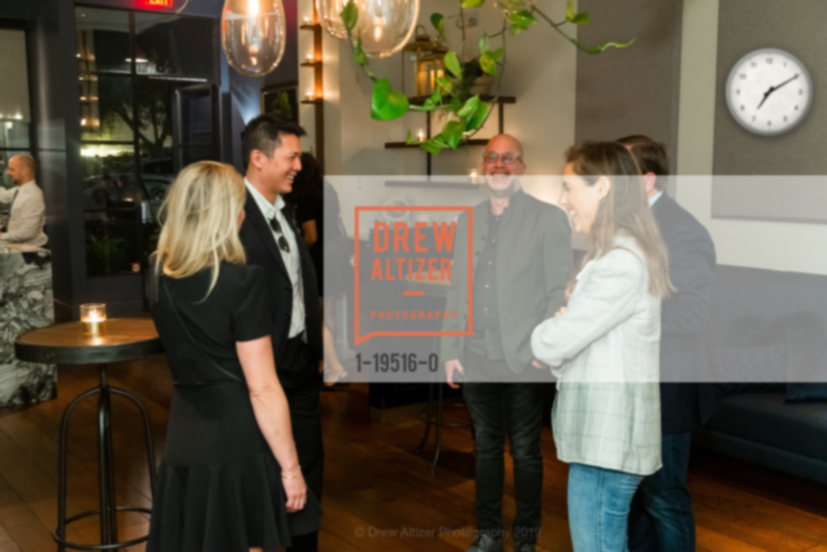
7:10
